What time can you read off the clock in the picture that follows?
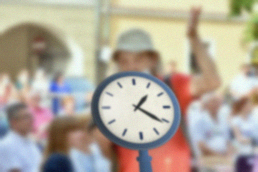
1:21
